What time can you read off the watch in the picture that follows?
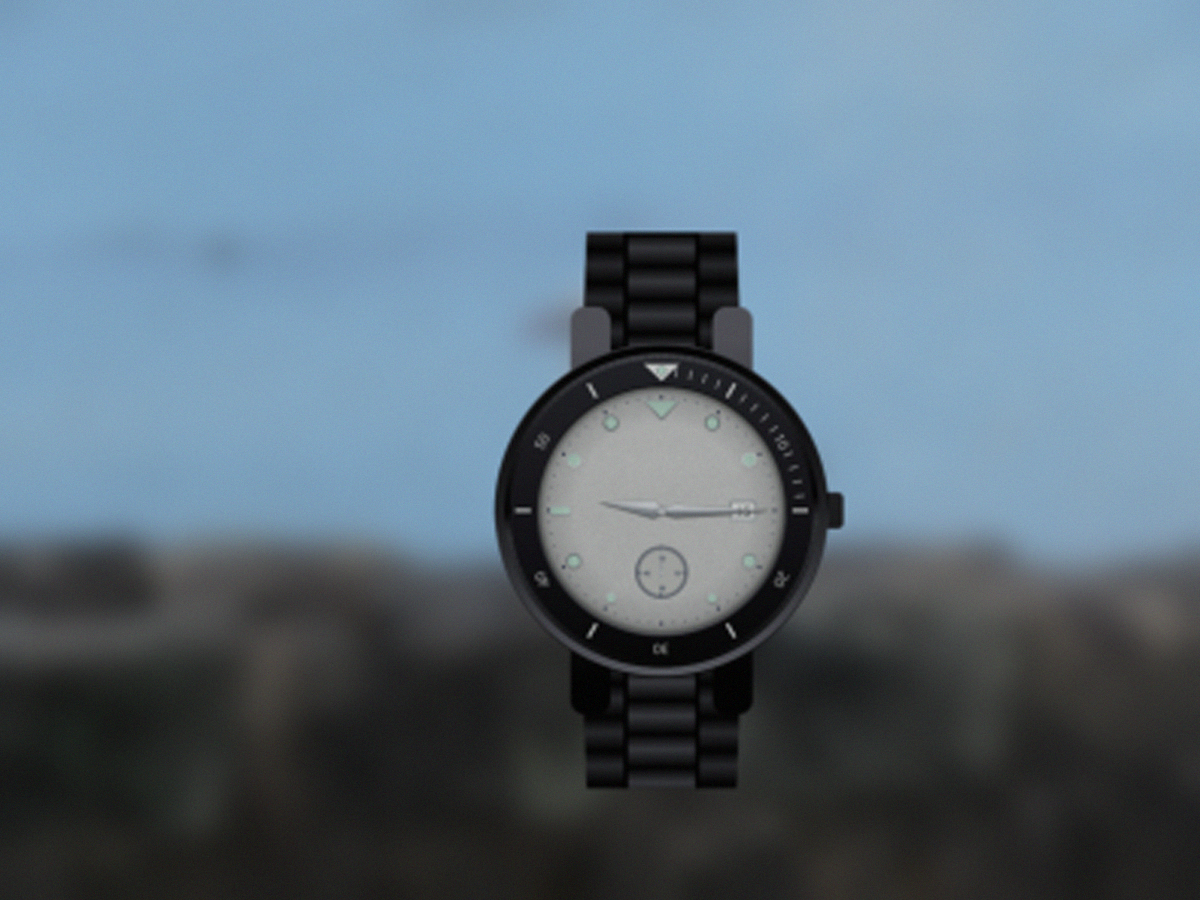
9:15
